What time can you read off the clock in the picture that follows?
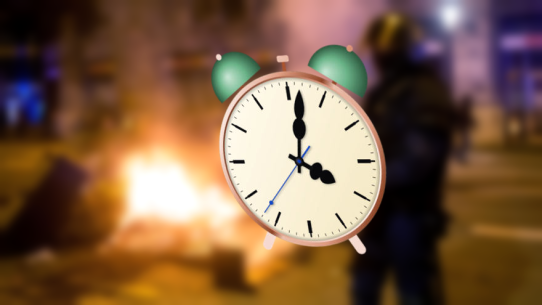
4:01:37
